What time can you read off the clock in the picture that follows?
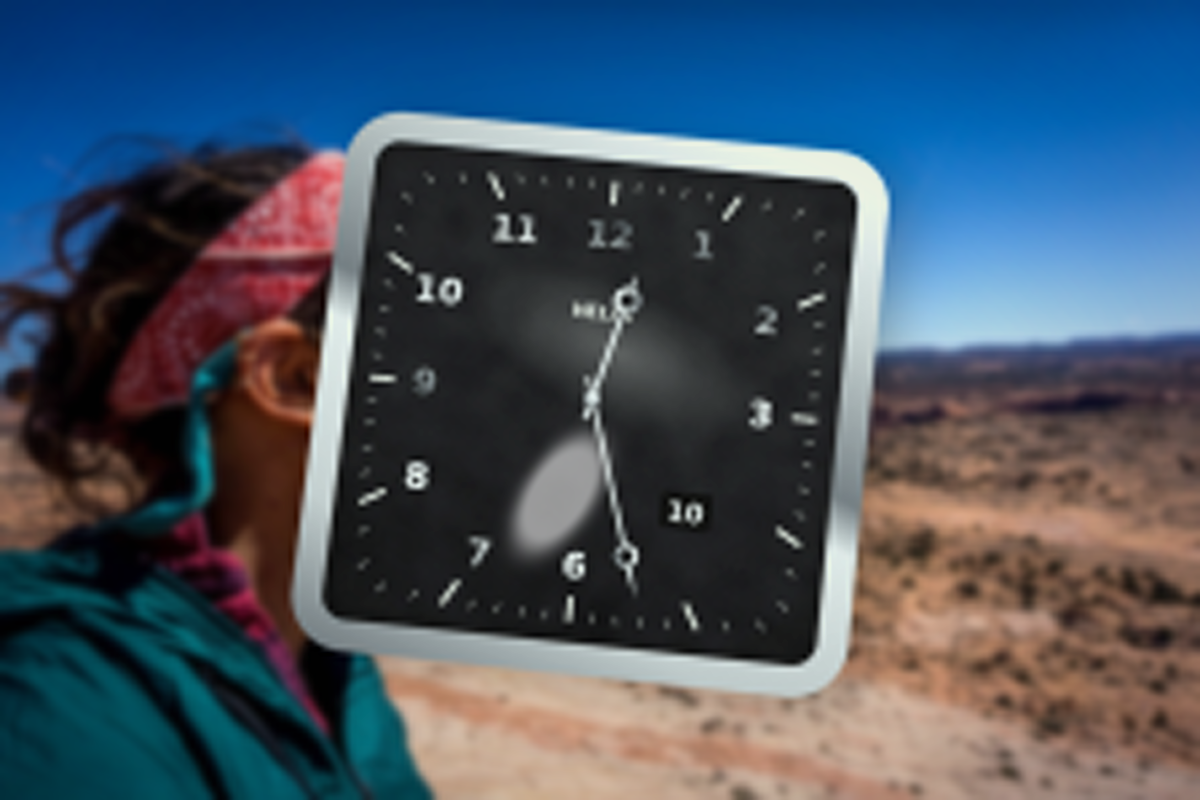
12:27
